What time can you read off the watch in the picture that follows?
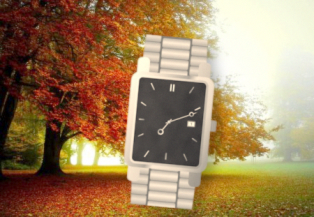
7:11
